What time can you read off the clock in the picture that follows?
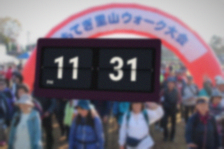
11:31
